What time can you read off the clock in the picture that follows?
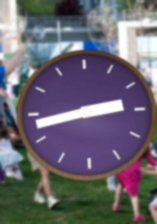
2:43
